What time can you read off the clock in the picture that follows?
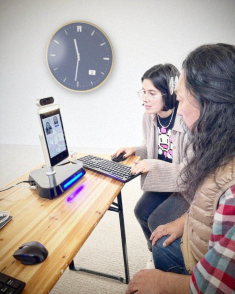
11:31
